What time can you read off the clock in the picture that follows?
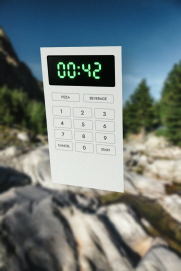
0:42
